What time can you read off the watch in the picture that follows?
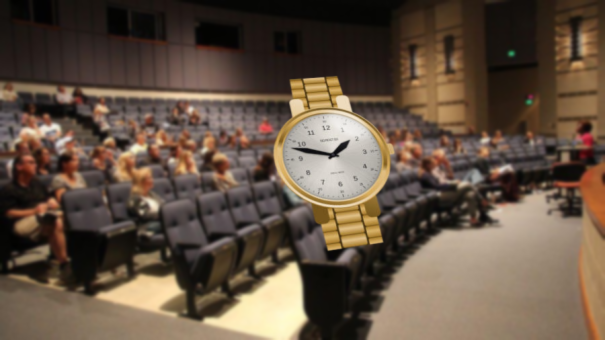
1:48
